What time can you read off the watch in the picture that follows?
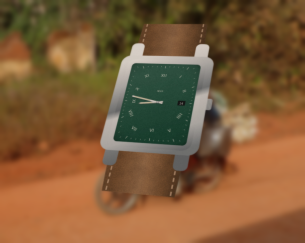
8:47
